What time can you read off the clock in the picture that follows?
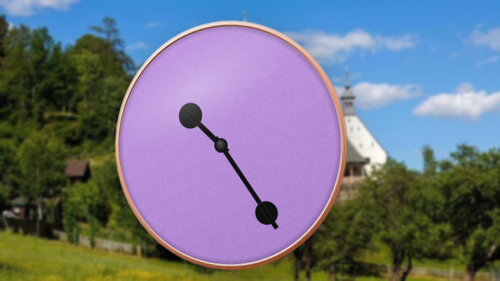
10:24
